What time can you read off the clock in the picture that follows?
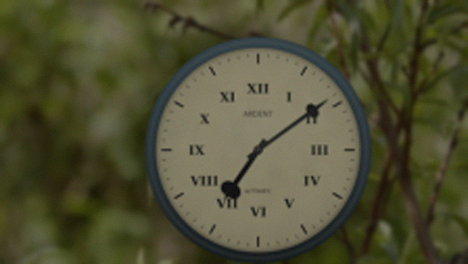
7:09
